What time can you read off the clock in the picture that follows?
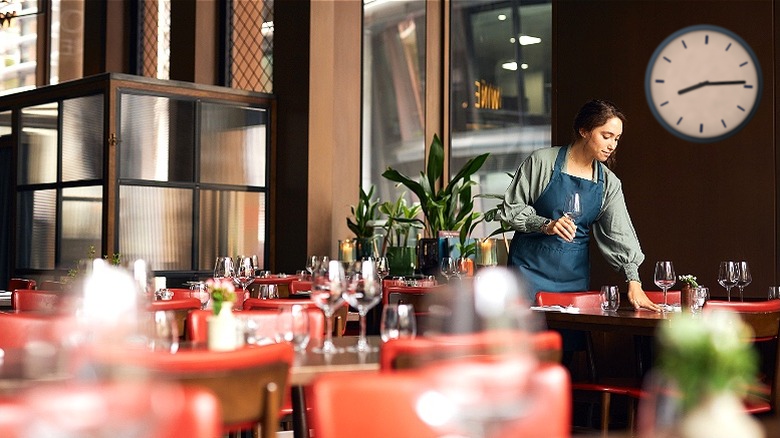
8:14
